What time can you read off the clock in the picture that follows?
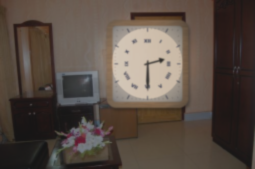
2:30
